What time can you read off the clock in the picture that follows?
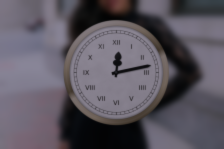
12:13
